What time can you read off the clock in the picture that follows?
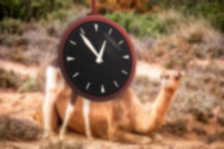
12:54
